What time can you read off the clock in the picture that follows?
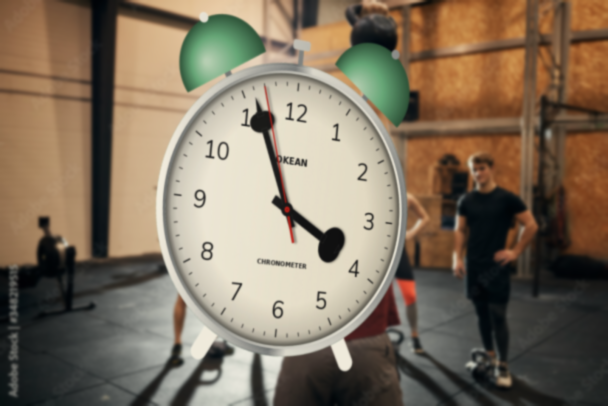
3:55:57
